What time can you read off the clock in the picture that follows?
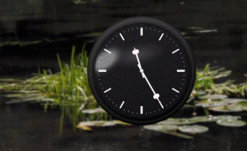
11:25
